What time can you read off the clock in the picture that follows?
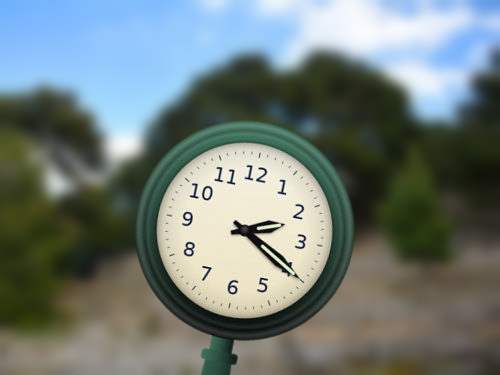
2:20
